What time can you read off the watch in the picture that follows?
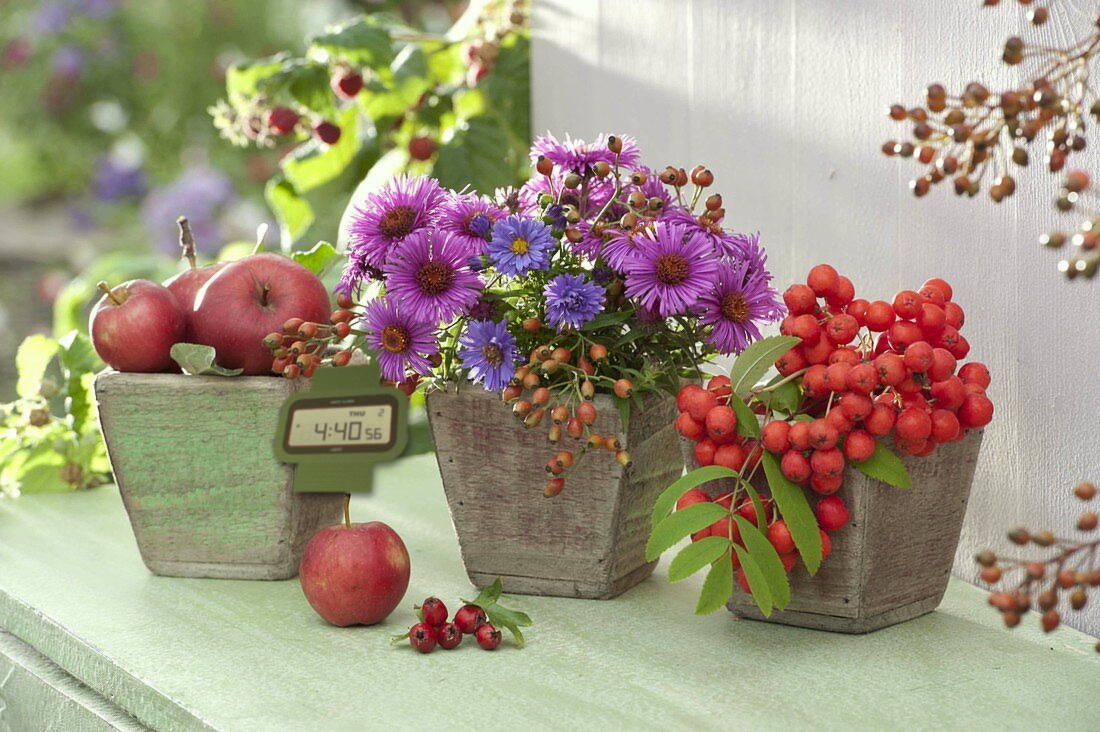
4:40:56
